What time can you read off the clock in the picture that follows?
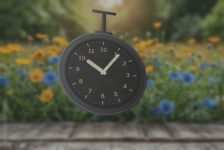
10:06
